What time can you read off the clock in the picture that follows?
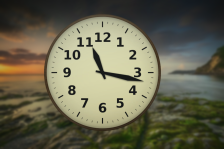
11:17
